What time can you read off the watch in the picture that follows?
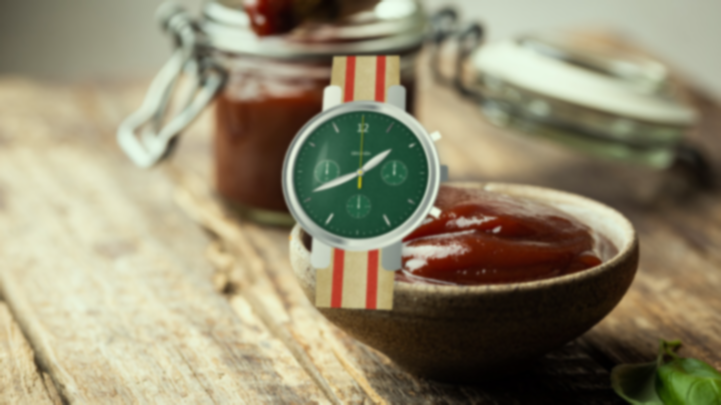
1:41
